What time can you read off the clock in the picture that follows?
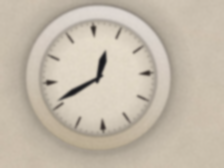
12:41
